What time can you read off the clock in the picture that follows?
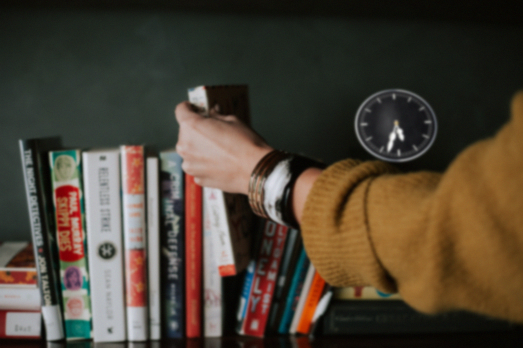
5:33
